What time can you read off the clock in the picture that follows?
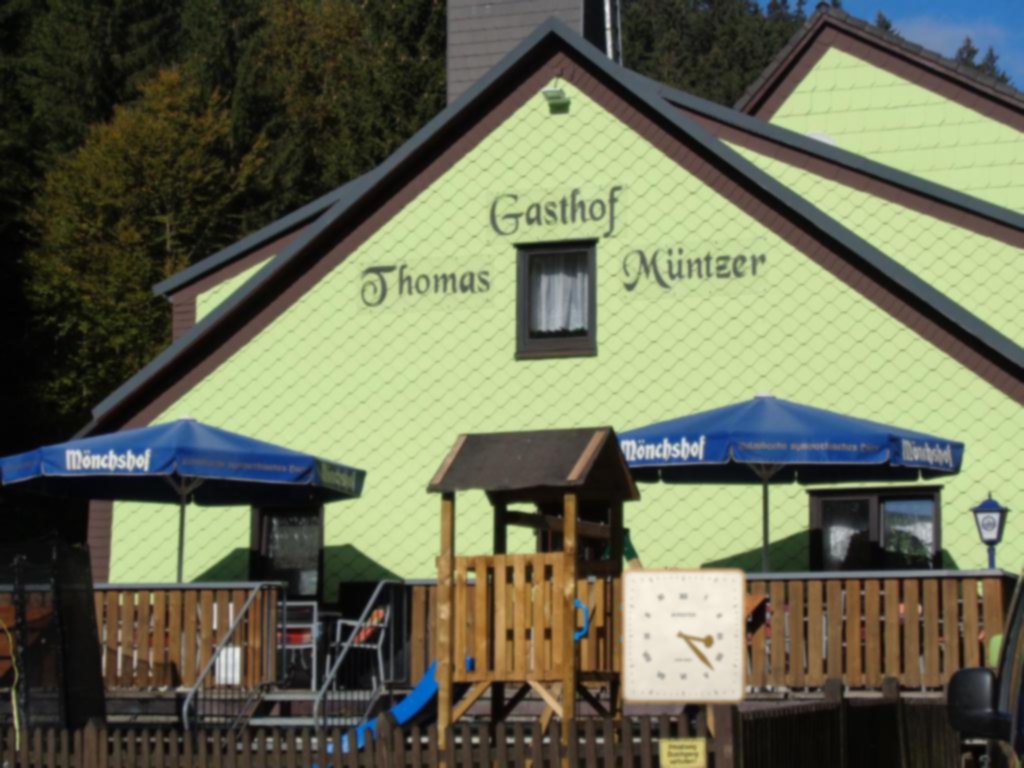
3:23
